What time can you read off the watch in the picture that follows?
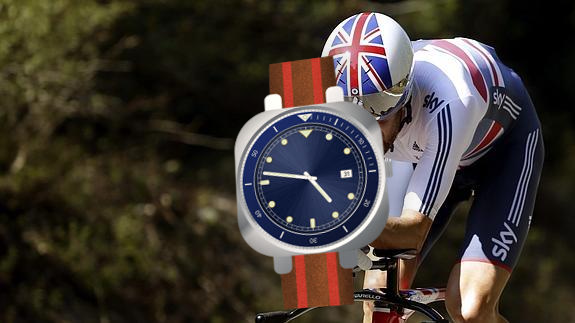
4:47
